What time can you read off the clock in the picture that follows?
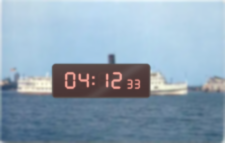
4:12:33
